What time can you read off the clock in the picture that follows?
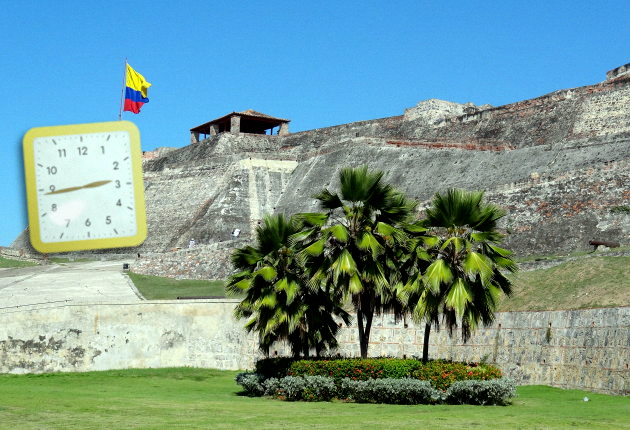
2:44
